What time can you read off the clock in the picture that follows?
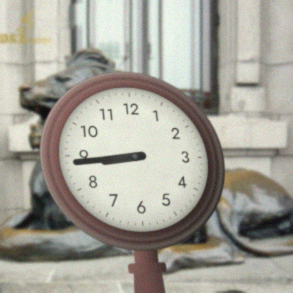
8:44
